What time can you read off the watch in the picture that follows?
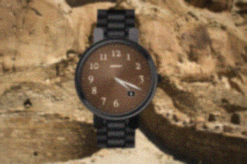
4:19
